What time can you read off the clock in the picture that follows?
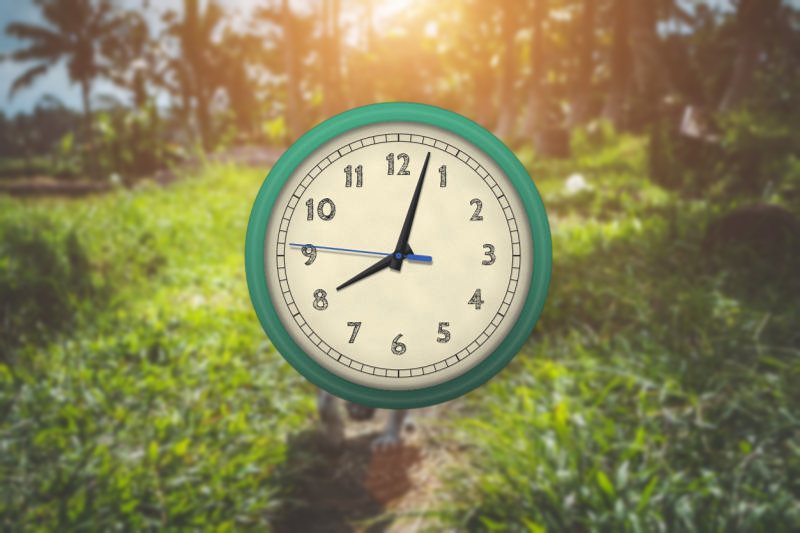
8:02:46
